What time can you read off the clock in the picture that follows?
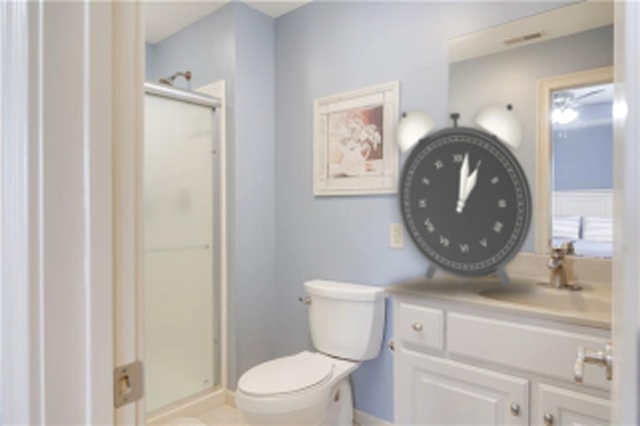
1:02
